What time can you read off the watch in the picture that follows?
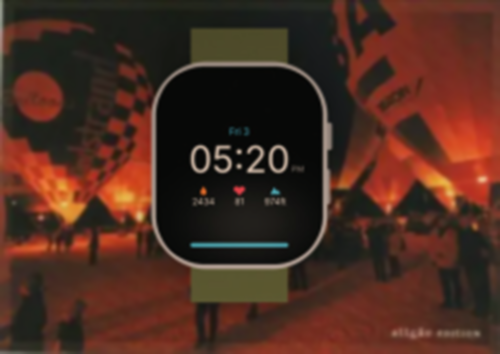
5:20
